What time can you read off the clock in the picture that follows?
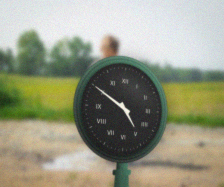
4:50
